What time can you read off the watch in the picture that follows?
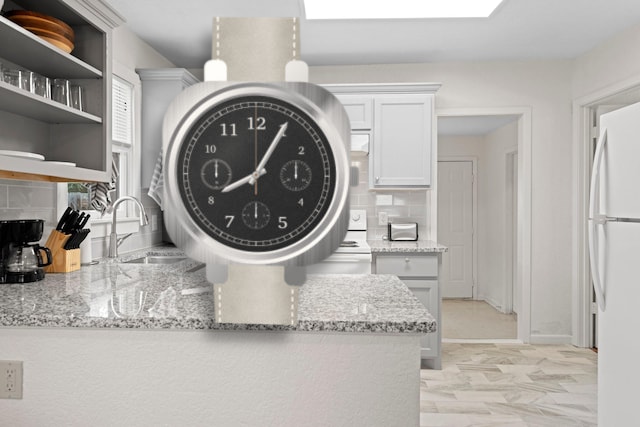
8:05
